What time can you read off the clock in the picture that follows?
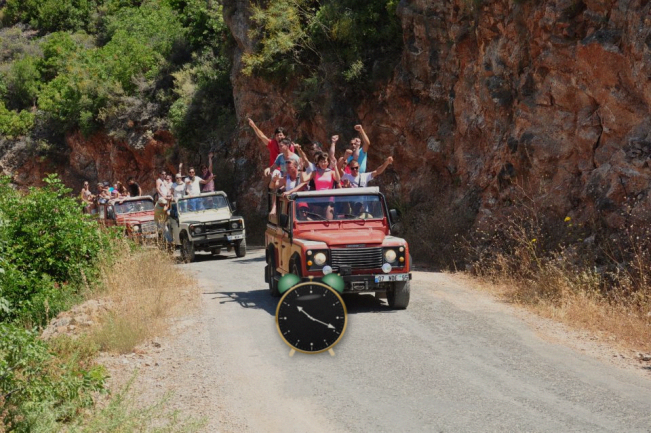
10:19
